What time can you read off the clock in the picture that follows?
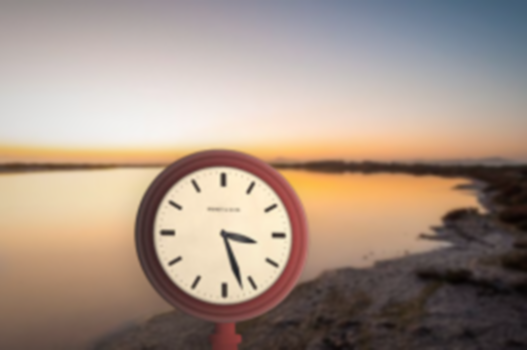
3:27
